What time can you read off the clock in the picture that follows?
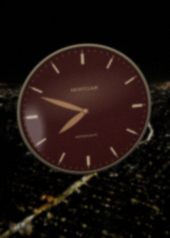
7:49
